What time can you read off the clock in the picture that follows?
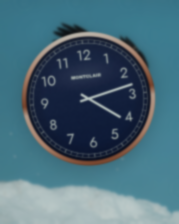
4:13
